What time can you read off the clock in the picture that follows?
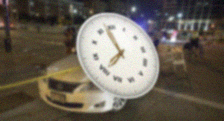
7:58
